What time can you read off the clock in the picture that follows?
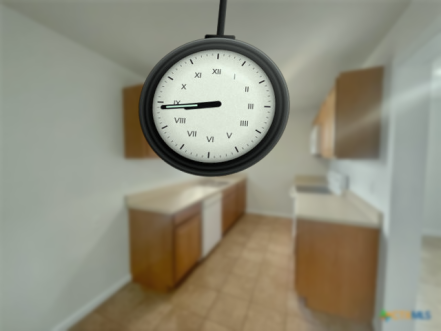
8:44
